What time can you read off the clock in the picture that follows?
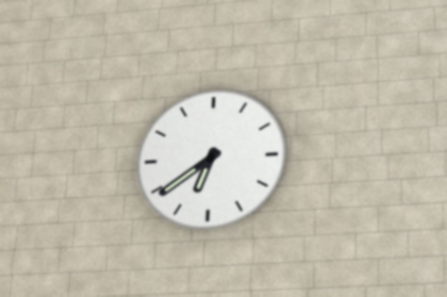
6:39
